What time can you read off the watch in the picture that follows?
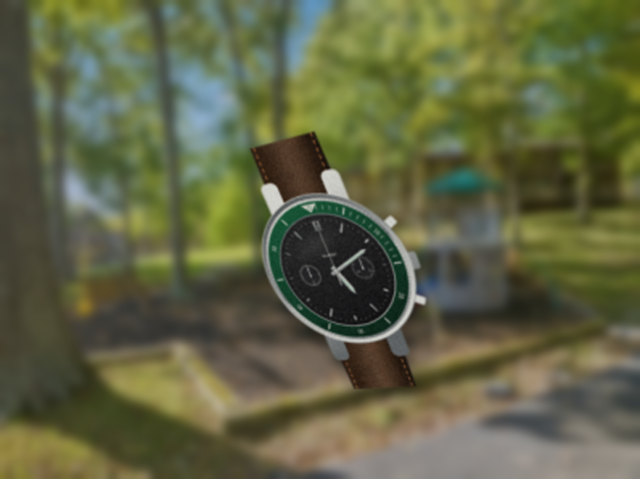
5:11
